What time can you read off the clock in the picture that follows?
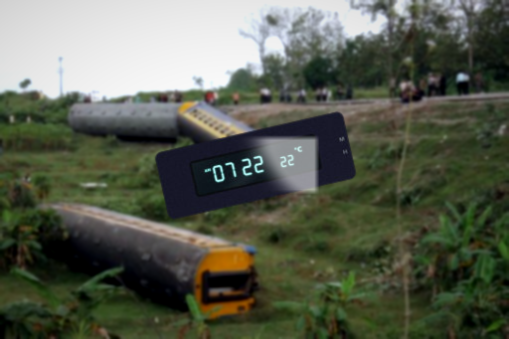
7:22
